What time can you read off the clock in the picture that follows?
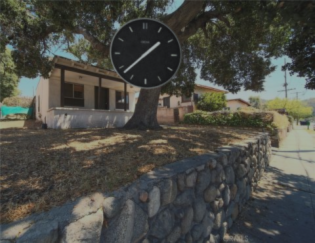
1:38
